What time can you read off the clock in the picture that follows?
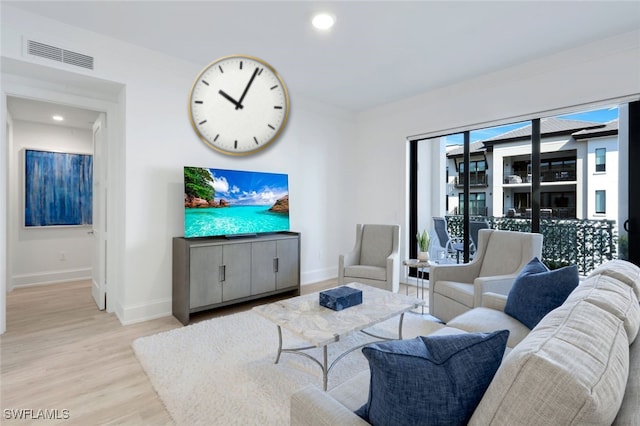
10:04
